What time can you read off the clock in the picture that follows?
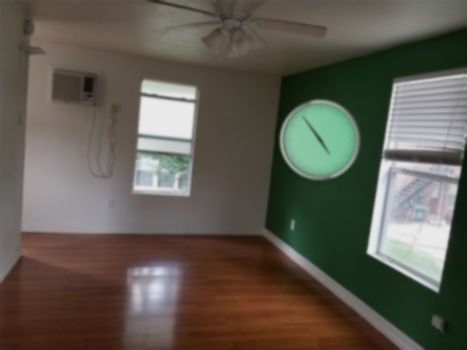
4:54
